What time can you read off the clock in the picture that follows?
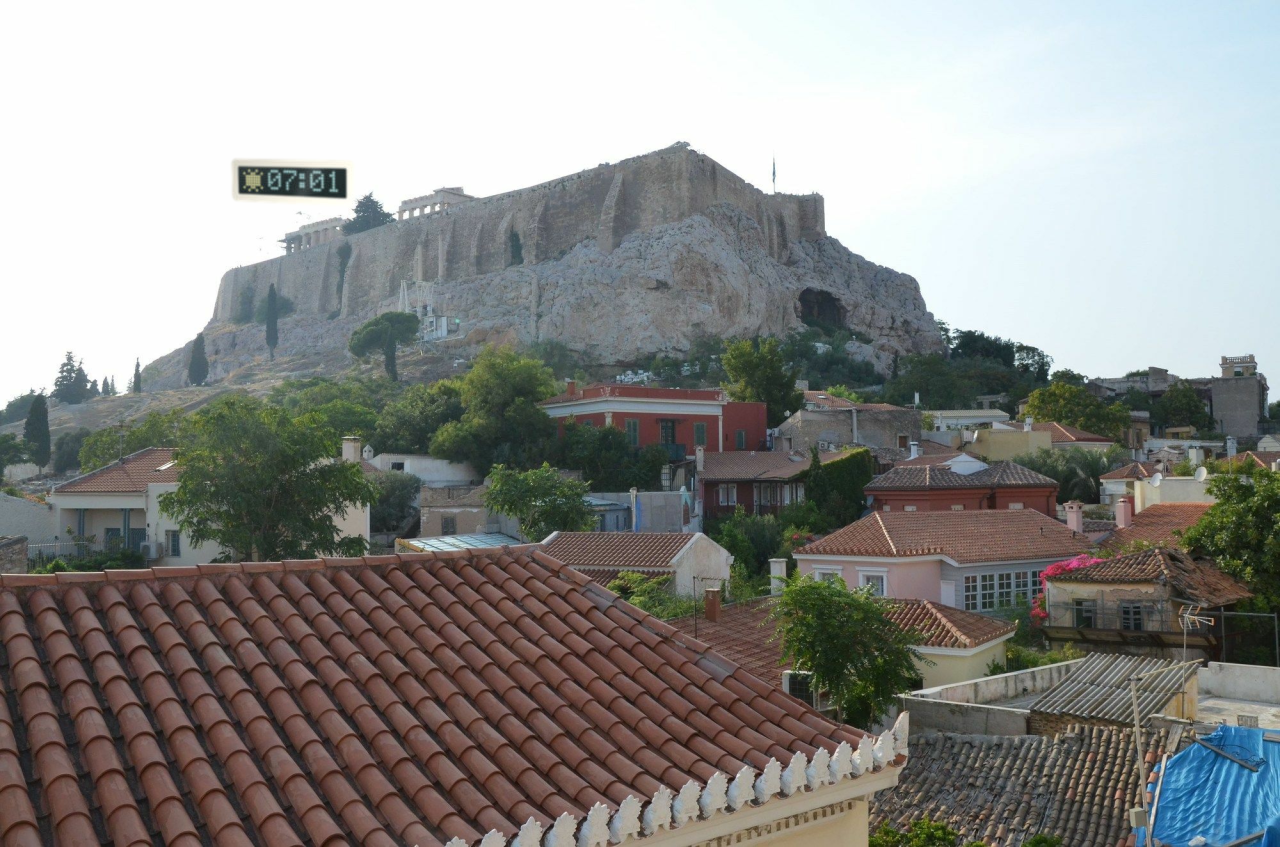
7:01
